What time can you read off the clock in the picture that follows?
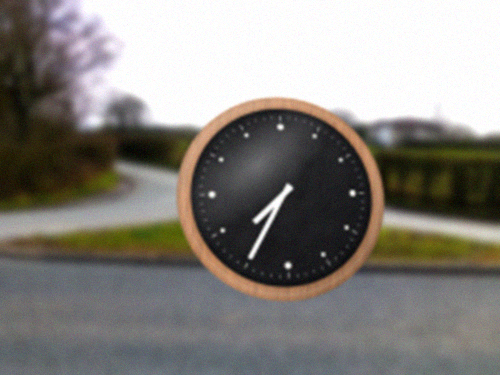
7:35
